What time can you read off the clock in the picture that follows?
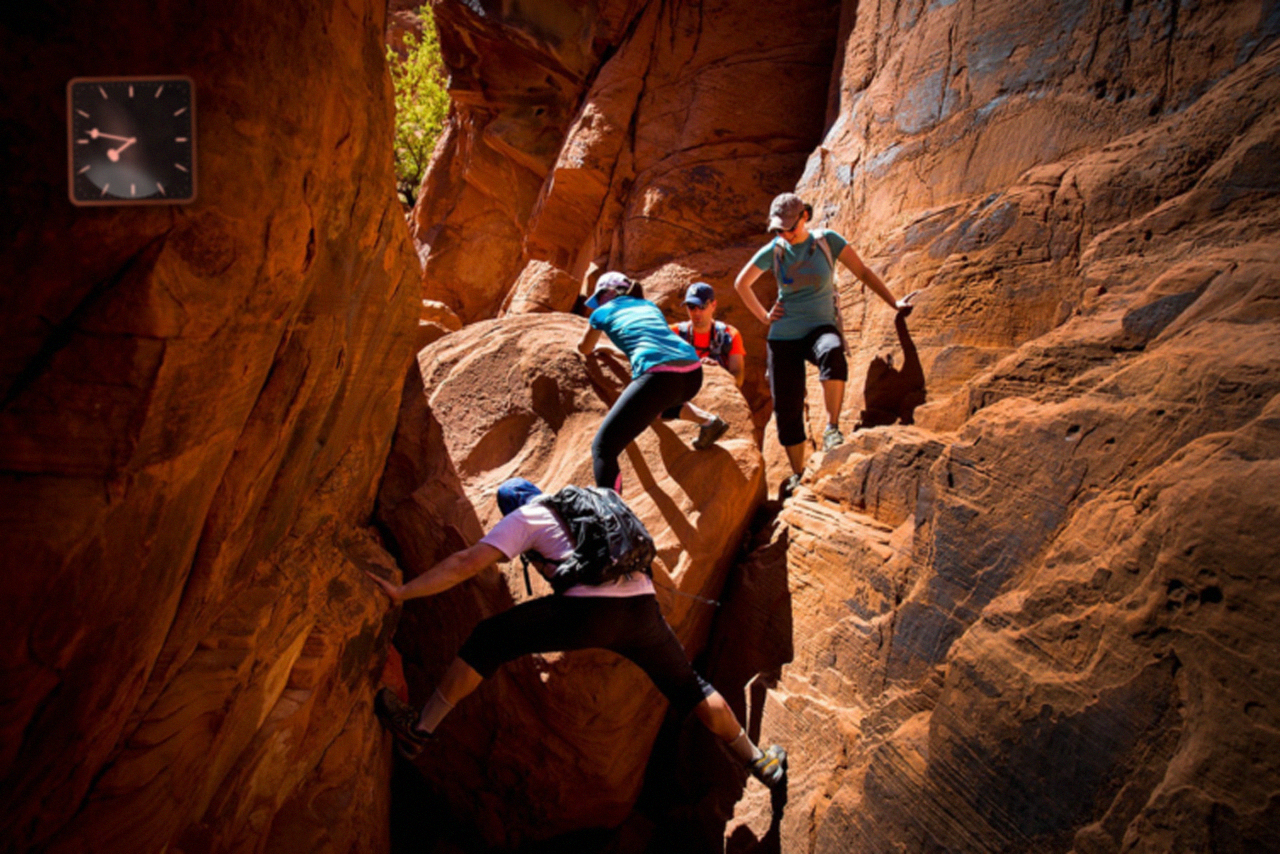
7:47
